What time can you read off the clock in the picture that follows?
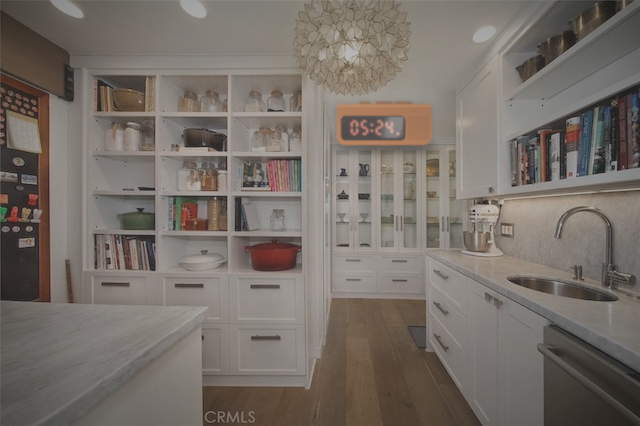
5:24
